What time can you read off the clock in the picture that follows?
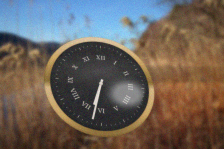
6:32
